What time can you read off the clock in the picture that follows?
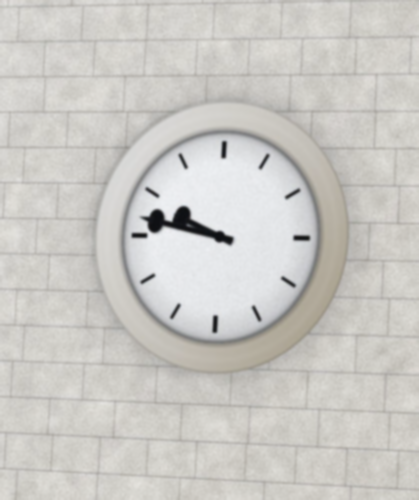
9:47
